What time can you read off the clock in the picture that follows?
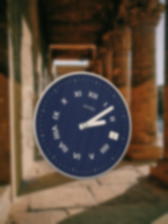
2:07
